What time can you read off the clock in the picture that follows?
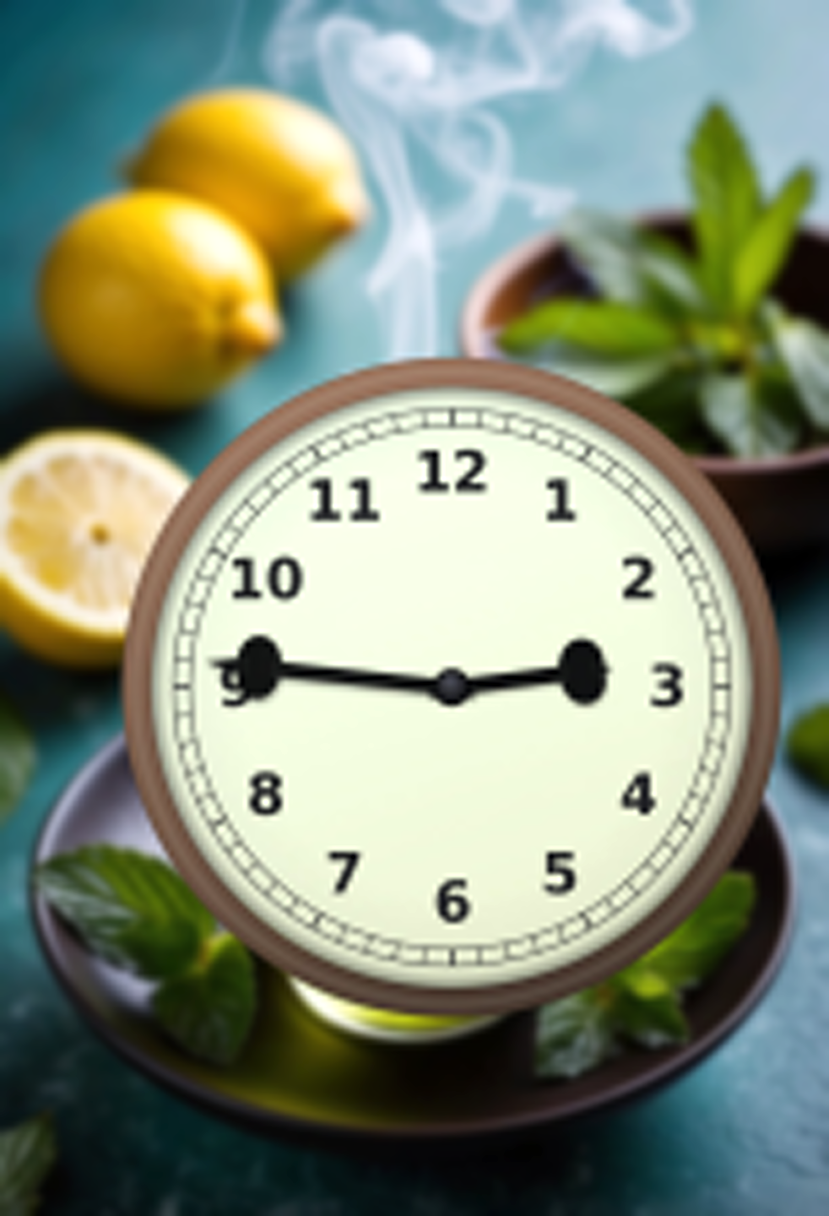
2:46
